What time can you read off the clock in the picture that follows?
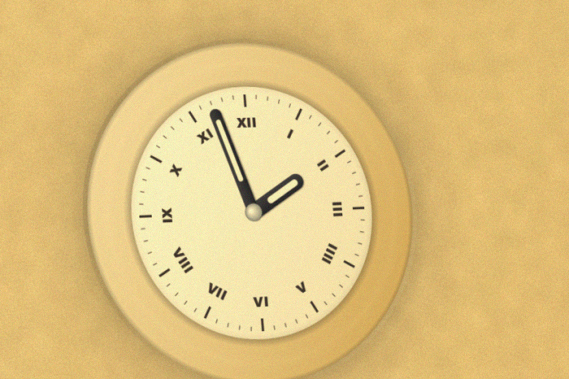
1:57
